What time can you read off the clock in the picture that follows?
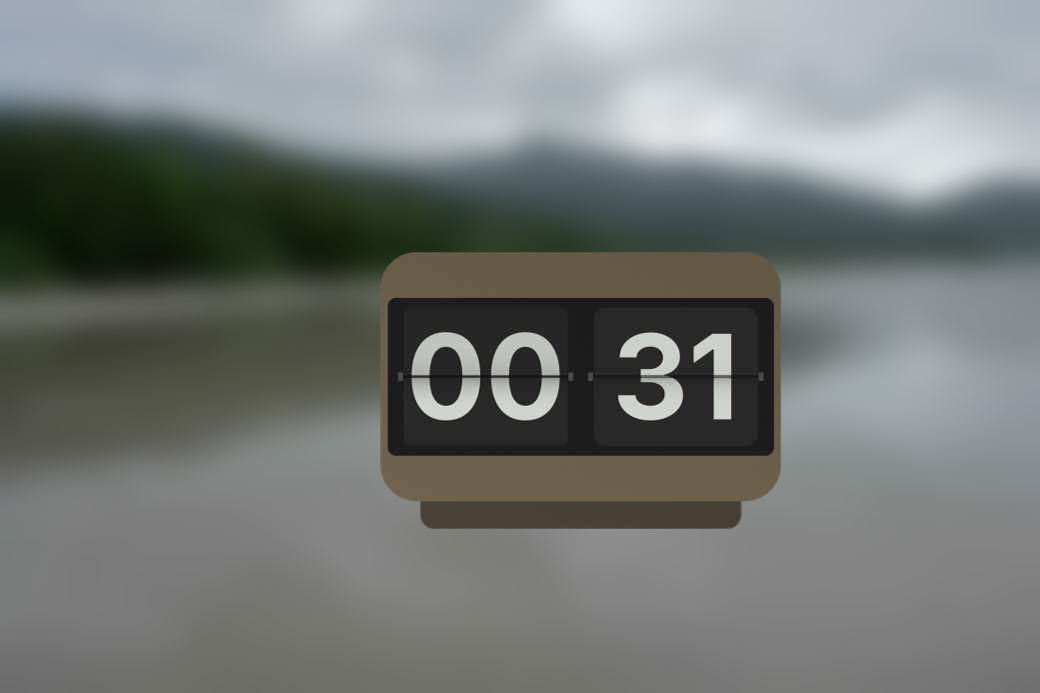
0:31
